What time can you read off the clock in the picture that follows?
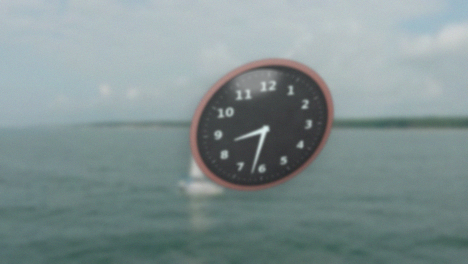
8:32
